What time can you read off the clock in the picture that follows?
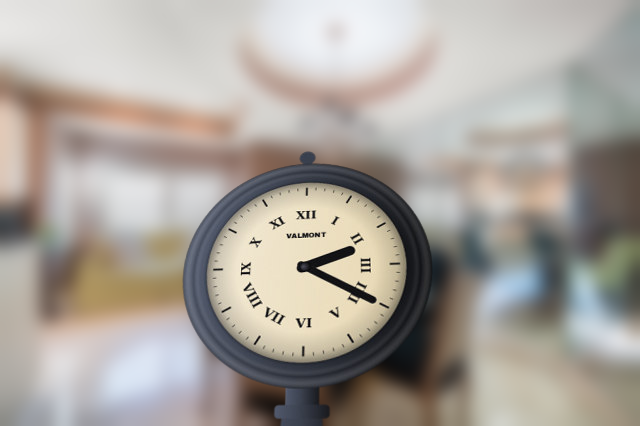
2:20
